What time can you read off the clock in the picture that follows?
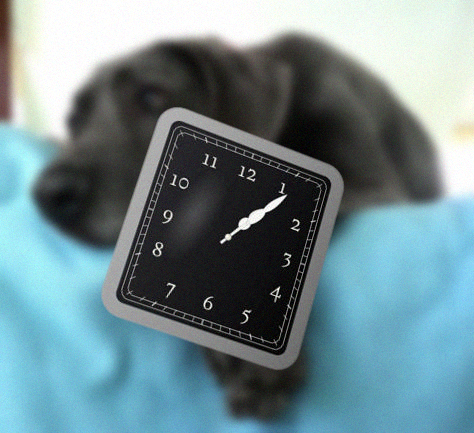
1:06
